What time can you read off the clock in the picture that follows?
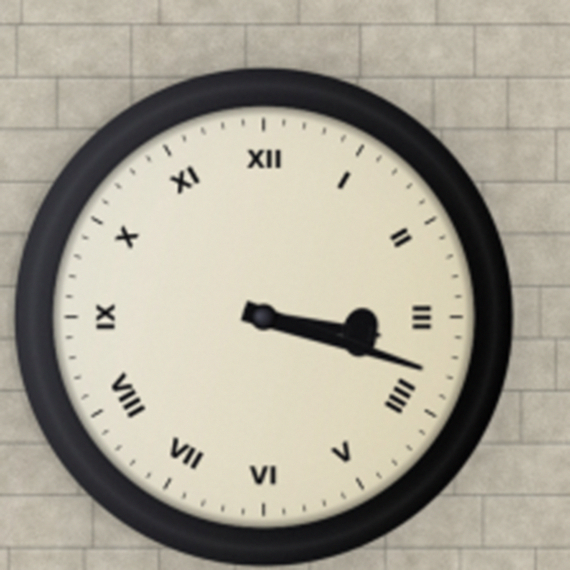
3:18
